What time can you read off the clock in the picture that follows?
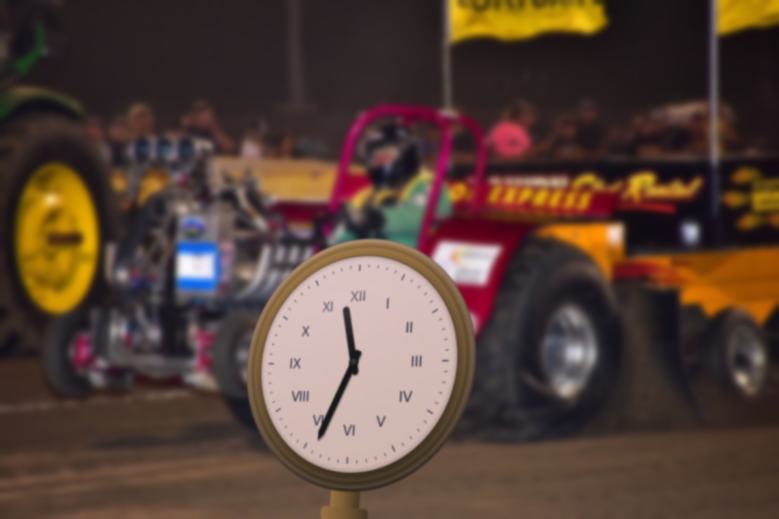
11:34
